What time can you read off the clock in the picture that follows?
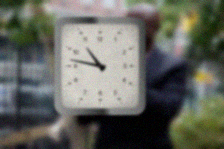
10:47
